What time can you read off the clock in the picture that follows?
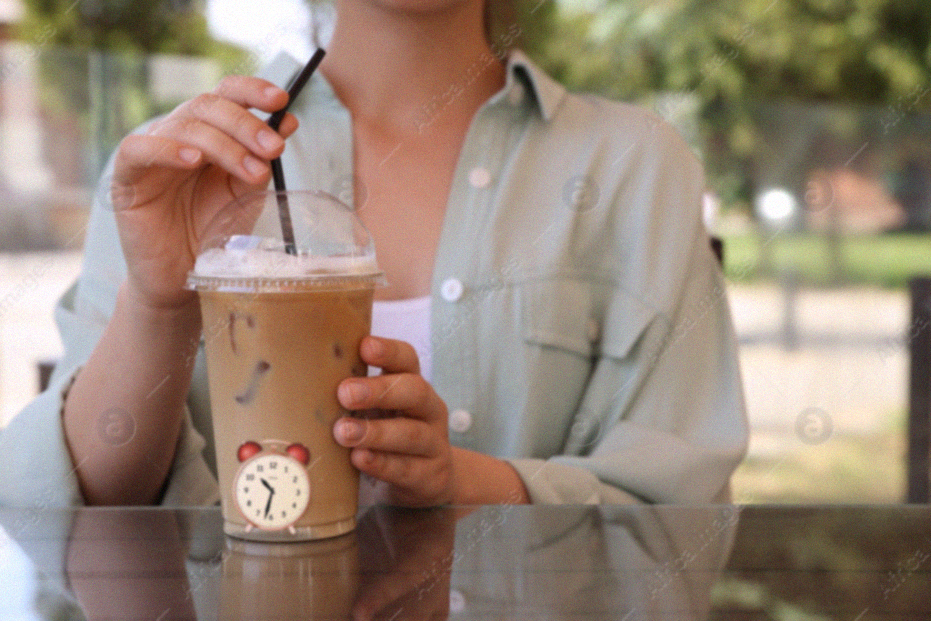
10:32
